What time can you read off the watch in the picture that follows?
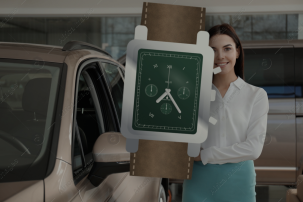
7:24
